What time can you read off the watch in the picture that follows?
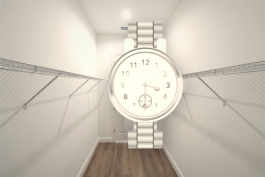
3:30
